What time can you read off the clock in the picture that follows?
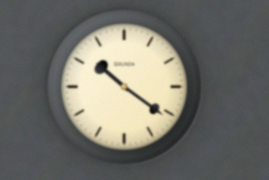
10:21
